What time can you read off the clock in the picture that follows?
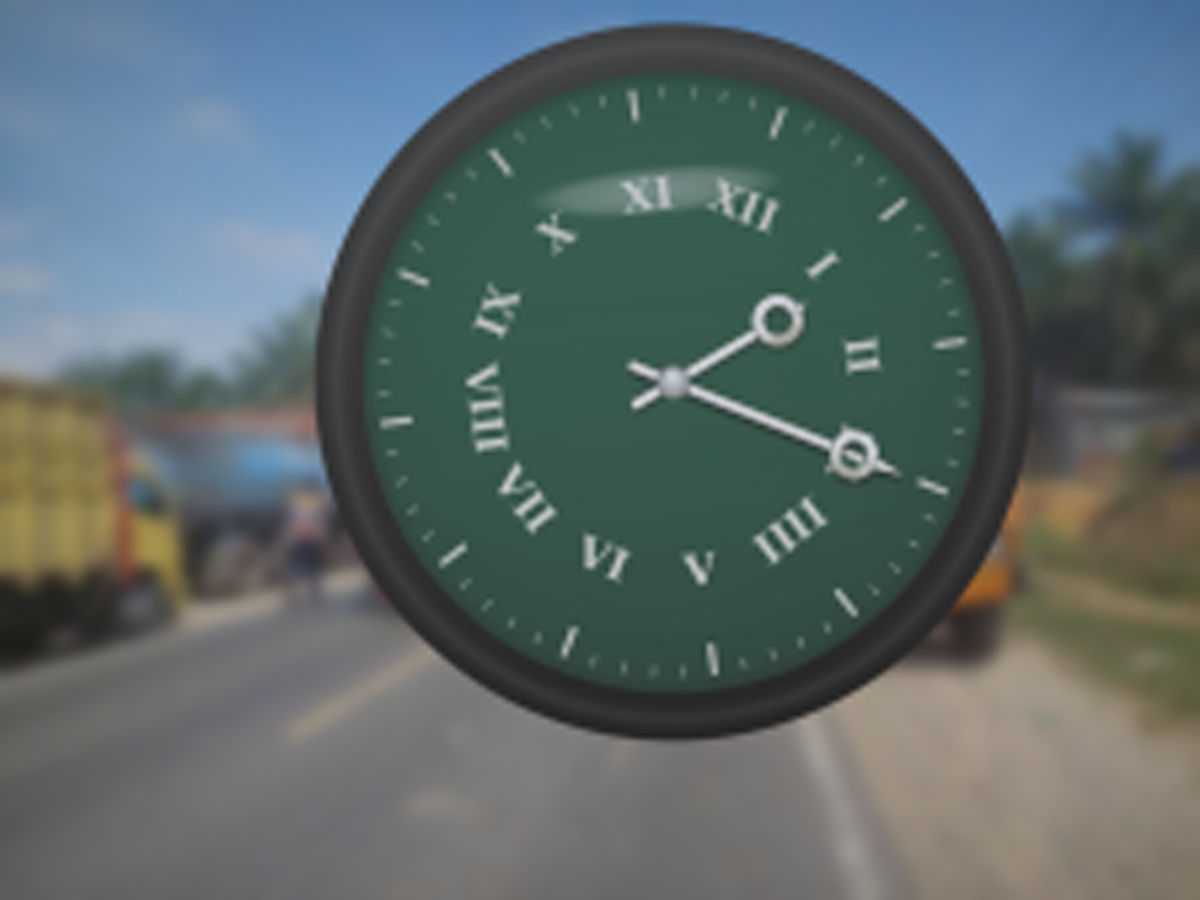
1:15
